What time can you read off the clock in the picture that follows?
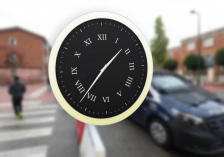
1:37
